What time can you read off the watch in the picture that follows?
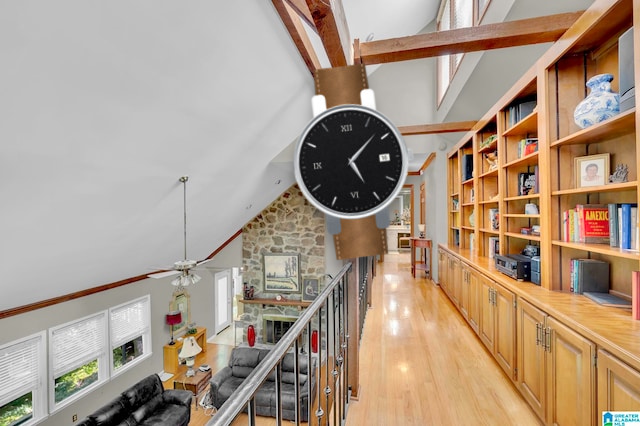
5:08
